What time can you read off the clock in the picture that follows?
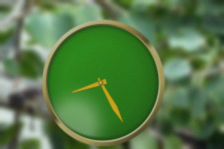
8:25
